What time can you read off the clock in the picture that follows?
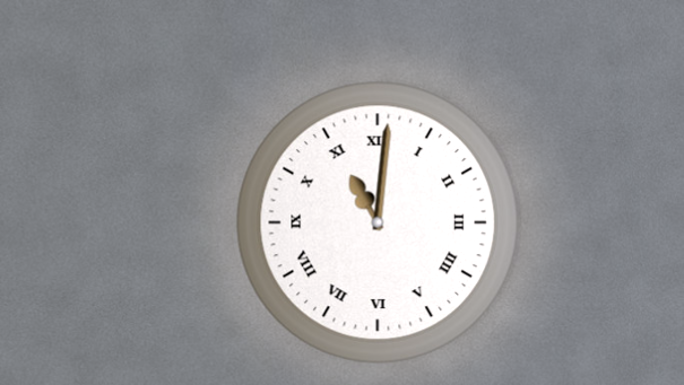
11:01
